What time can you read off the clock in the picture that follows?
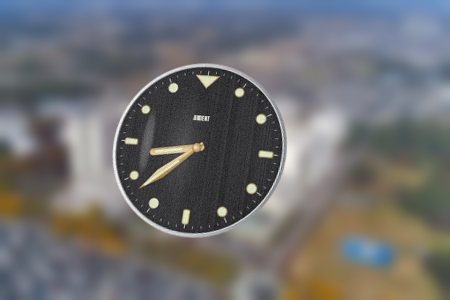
8:38
